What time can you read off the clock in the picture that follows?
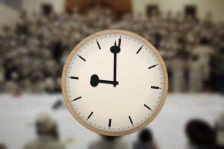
8:59
